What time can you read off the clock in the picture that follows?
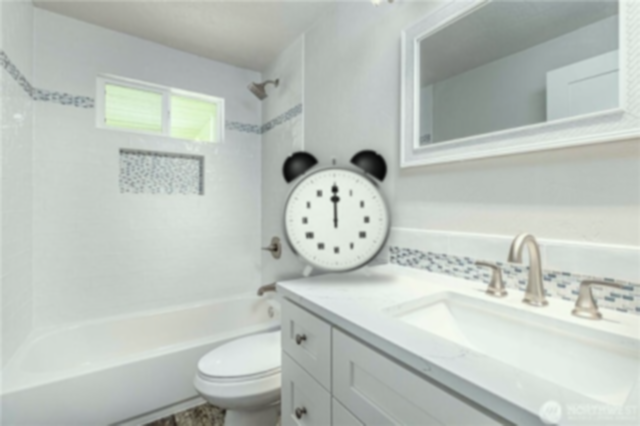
12:00
